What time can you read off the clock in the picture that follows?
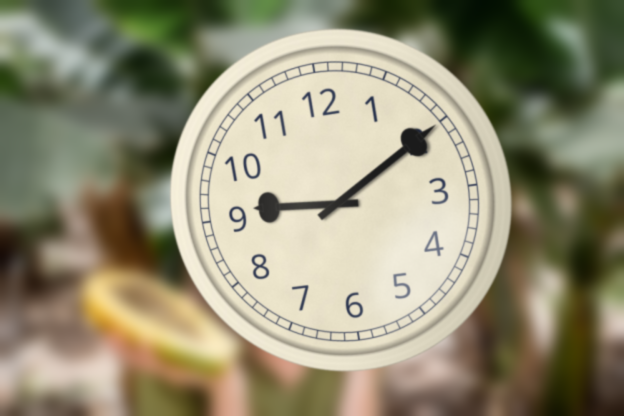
9:10
